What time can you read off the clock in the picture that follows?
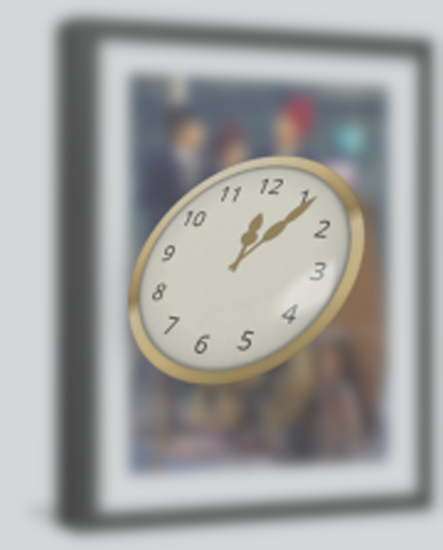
12:06
